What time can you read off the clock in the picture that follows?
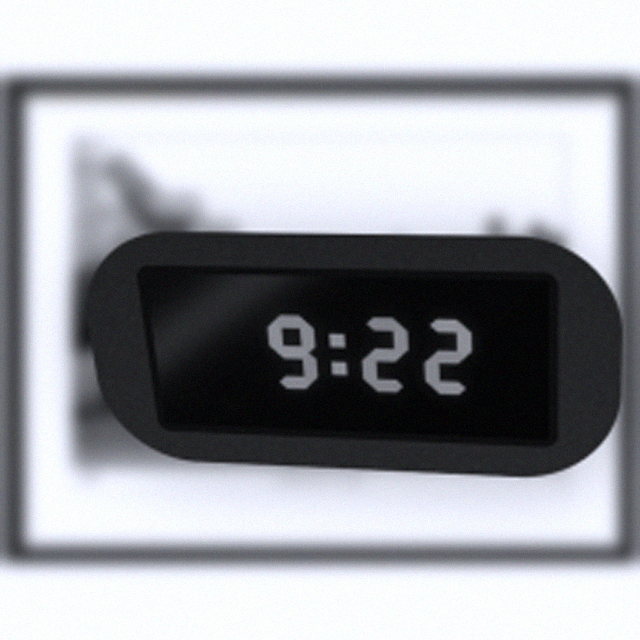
9:22
